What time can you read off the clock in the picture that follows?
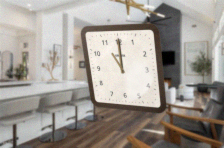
11:00
